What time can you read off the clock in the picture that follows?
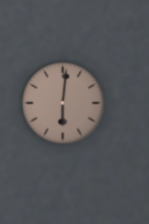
6:01
